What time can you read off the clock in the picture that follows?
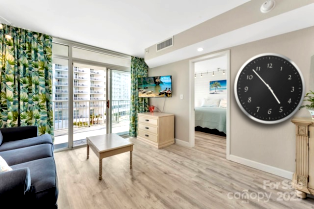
4:53
